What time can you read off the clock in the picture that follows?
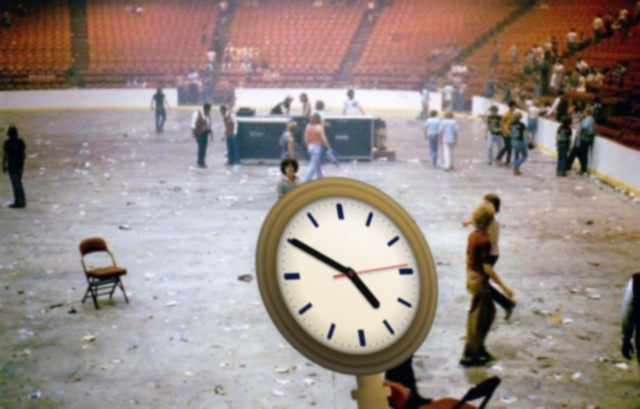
4:50:14
